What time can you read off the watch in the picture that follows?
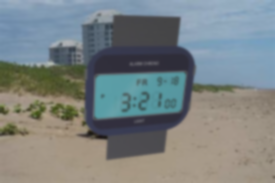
3:21
